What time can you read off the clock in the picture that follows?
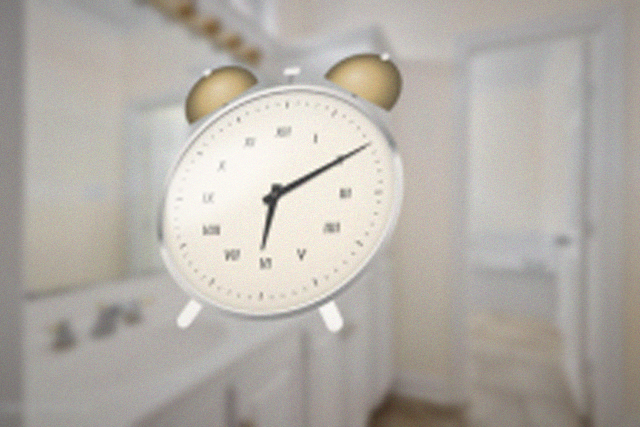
6:10
